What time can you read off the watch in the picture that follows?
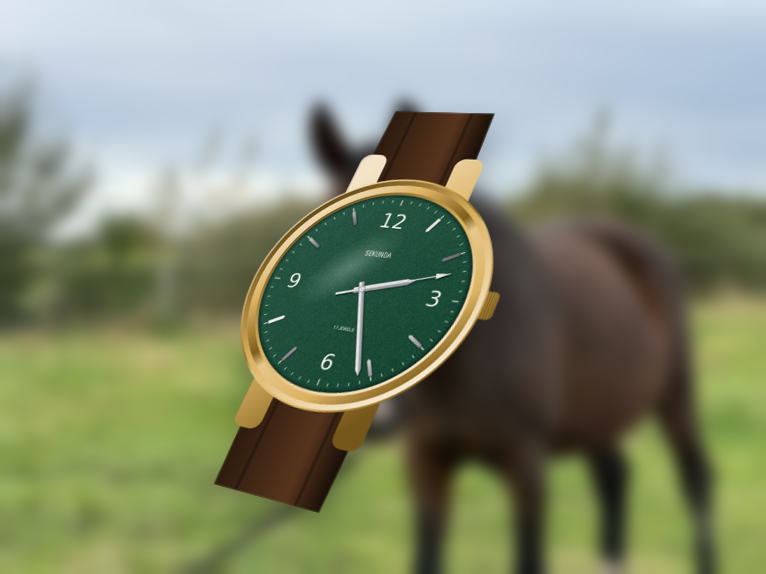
2:26:12
